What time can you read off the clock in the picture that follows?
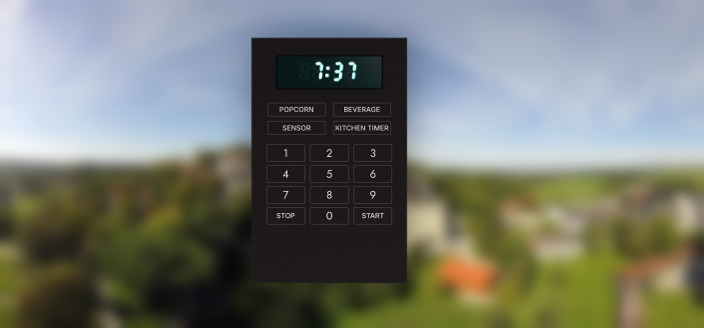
7:37
